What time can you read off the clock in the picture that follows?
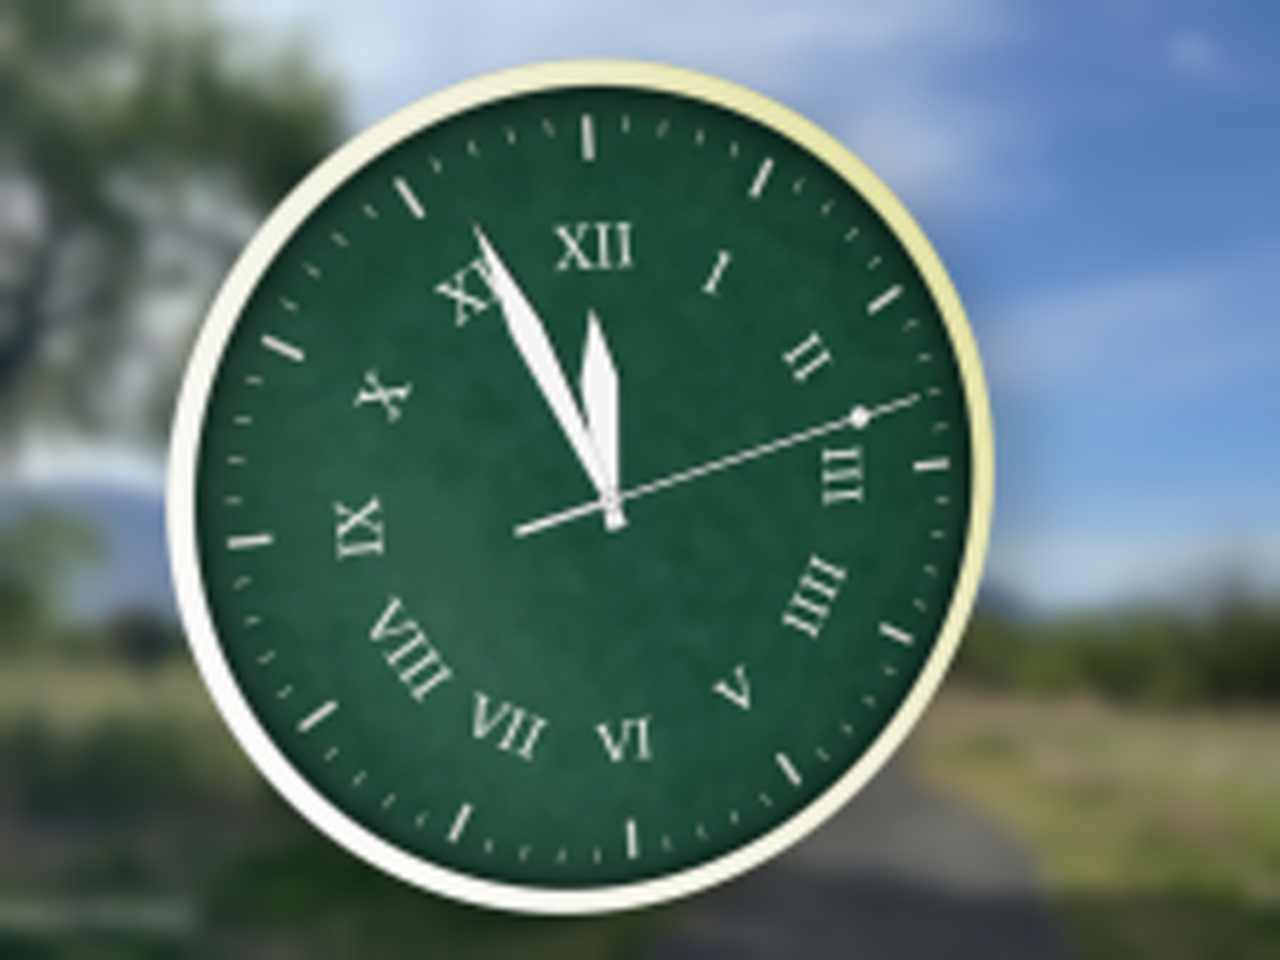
11:56:13
